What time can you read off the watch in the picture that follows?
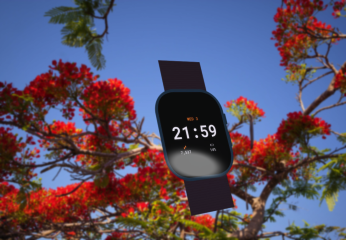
21:59
